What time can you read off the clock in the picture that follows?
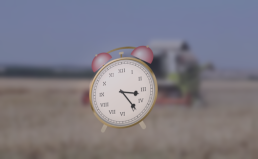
3:24
